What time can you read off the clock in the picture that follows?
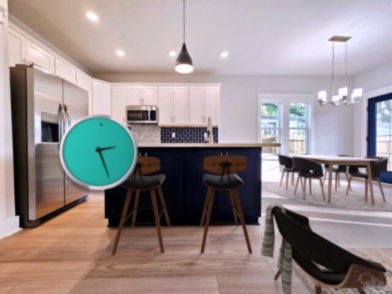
2:26
